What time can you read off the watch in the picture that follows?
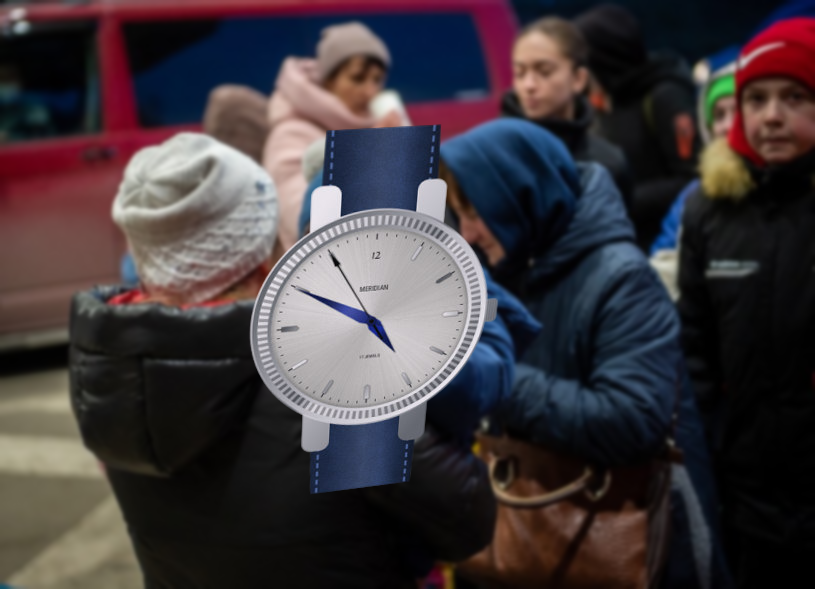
4:49:55
